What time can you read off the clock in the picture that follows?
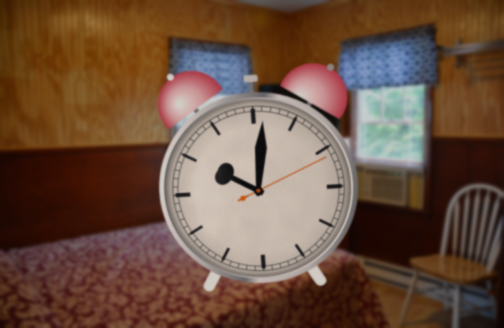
10:01:11
